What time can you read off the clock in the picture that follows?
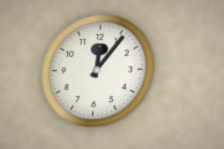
12:06
